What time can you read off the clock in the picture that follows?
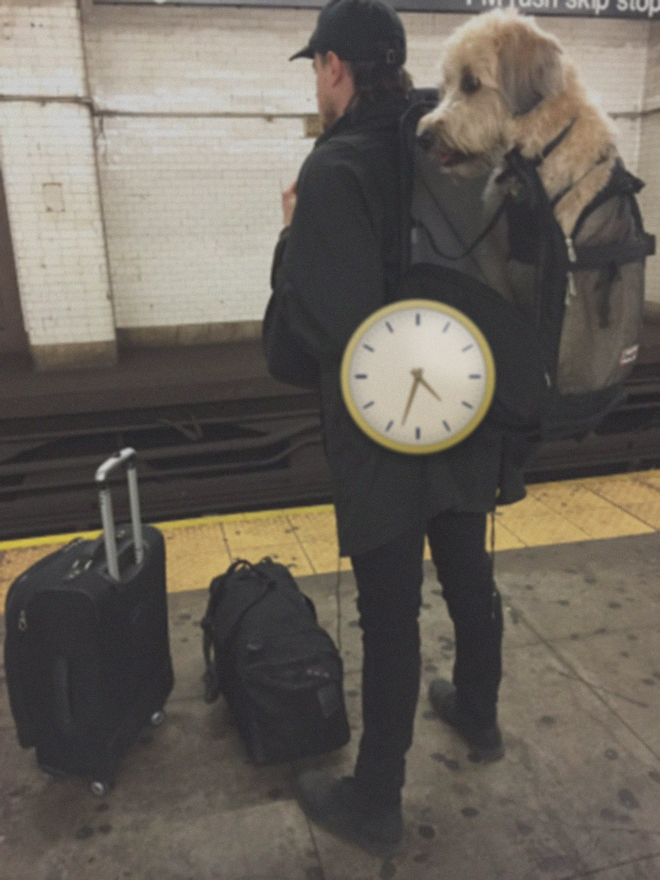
4:33
